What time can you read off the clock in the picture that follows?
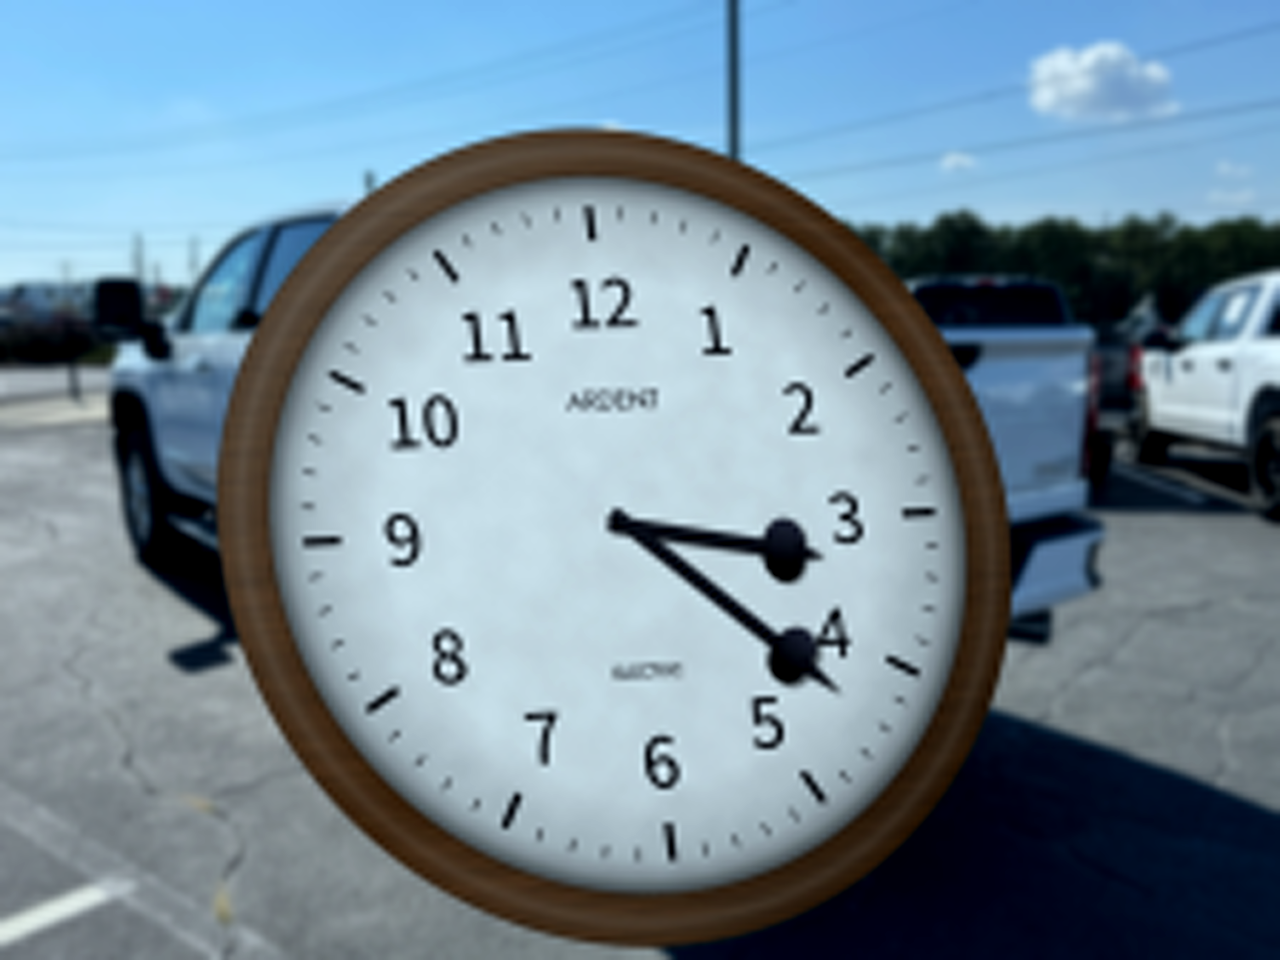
3:22
